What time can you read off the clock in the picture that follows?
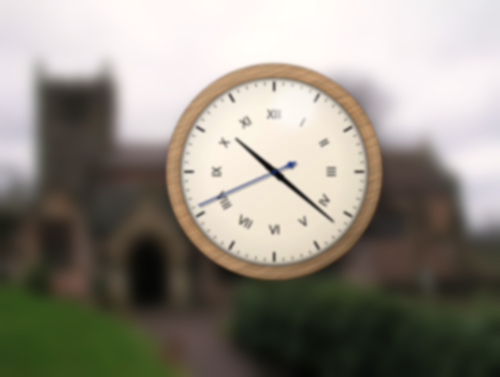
10:21:41
